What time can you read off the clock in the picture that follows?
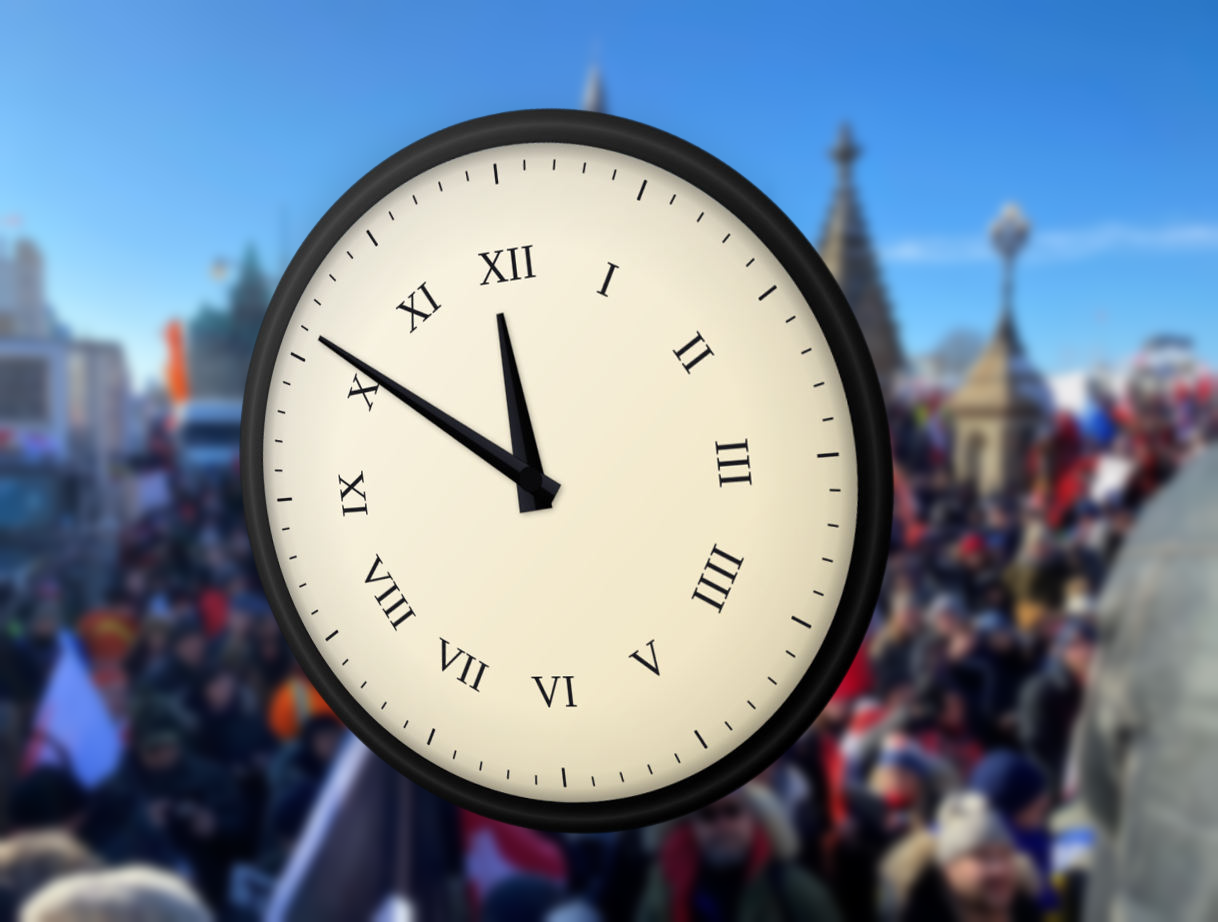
11:51
